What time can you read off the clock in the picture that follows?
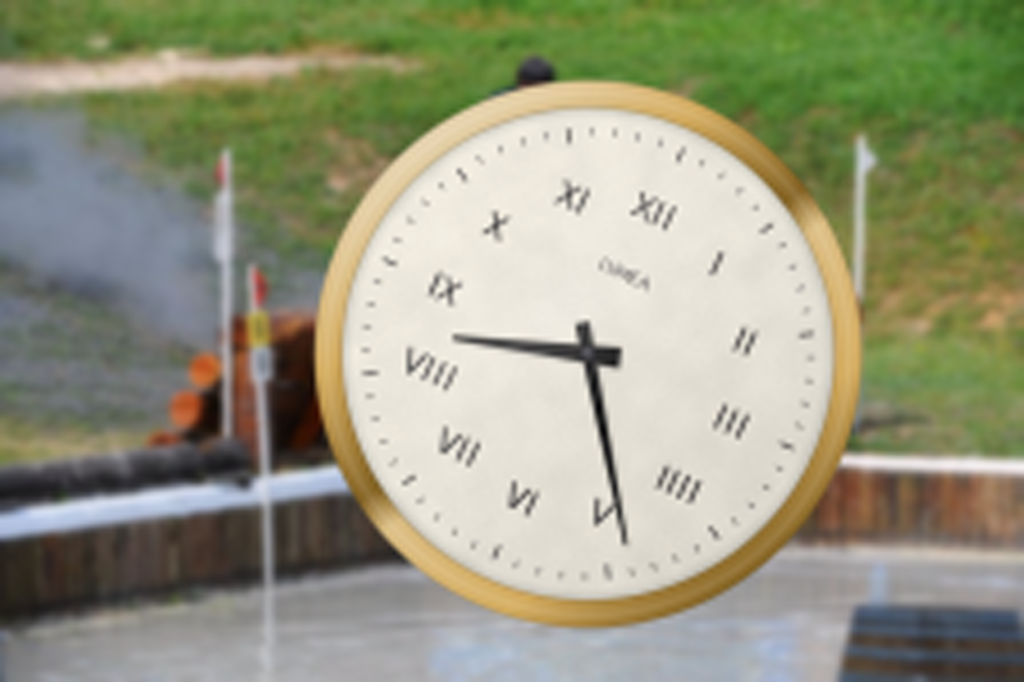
8:24
